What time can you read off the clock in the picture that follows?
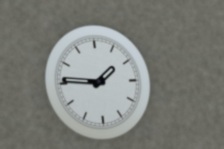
1:46
